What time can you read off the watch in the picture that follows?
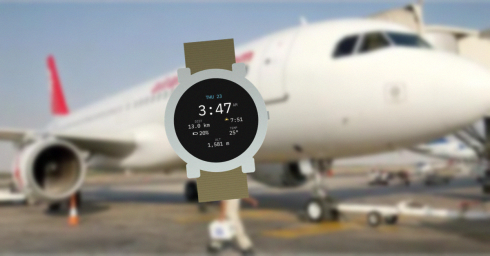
3:47
